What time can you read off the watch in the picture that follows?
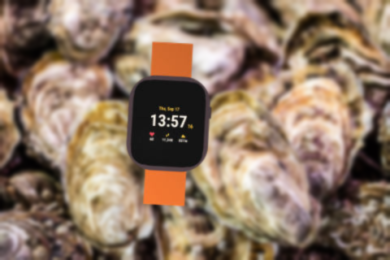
13:57
